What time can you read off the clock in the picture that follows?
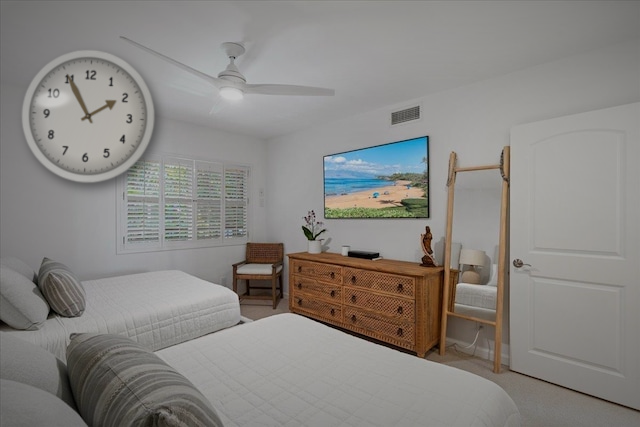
1:55
